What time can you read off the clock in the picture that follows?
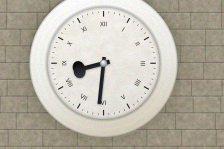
8:31
